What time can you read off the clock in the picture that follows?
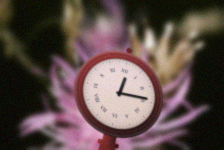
12:14
